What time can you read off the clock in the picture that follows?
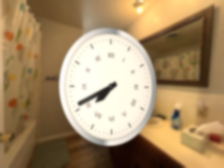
7:41
